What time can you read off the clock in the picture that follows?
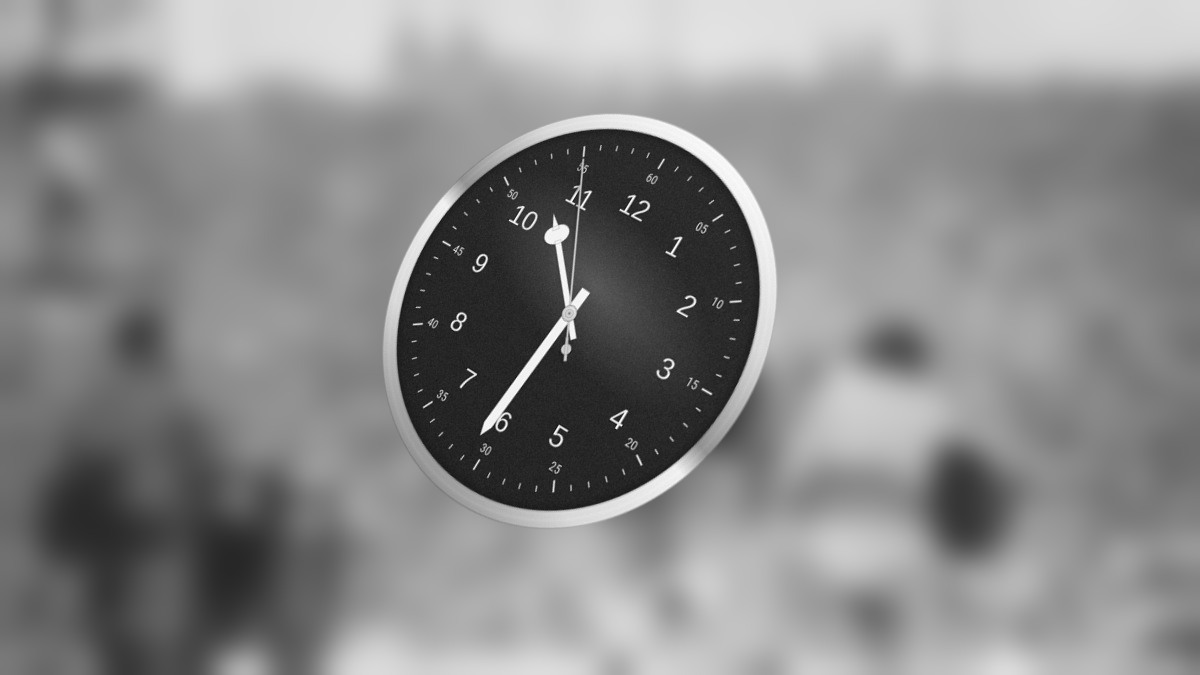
10:30:55
